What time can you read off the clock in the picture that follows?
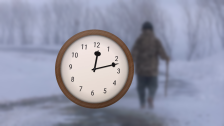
12:12
